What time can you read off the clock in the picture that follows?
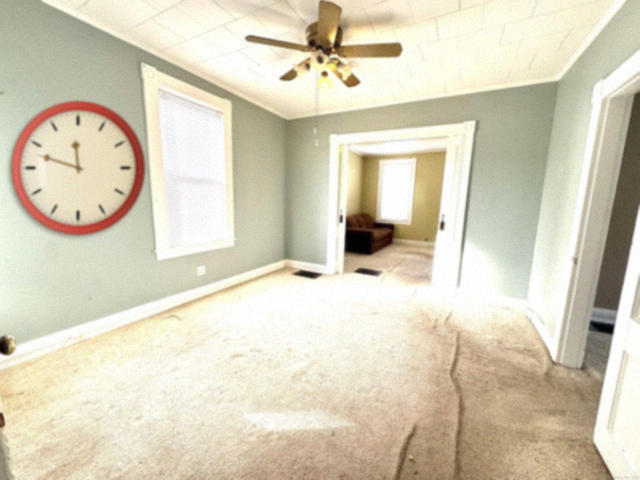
11:48
